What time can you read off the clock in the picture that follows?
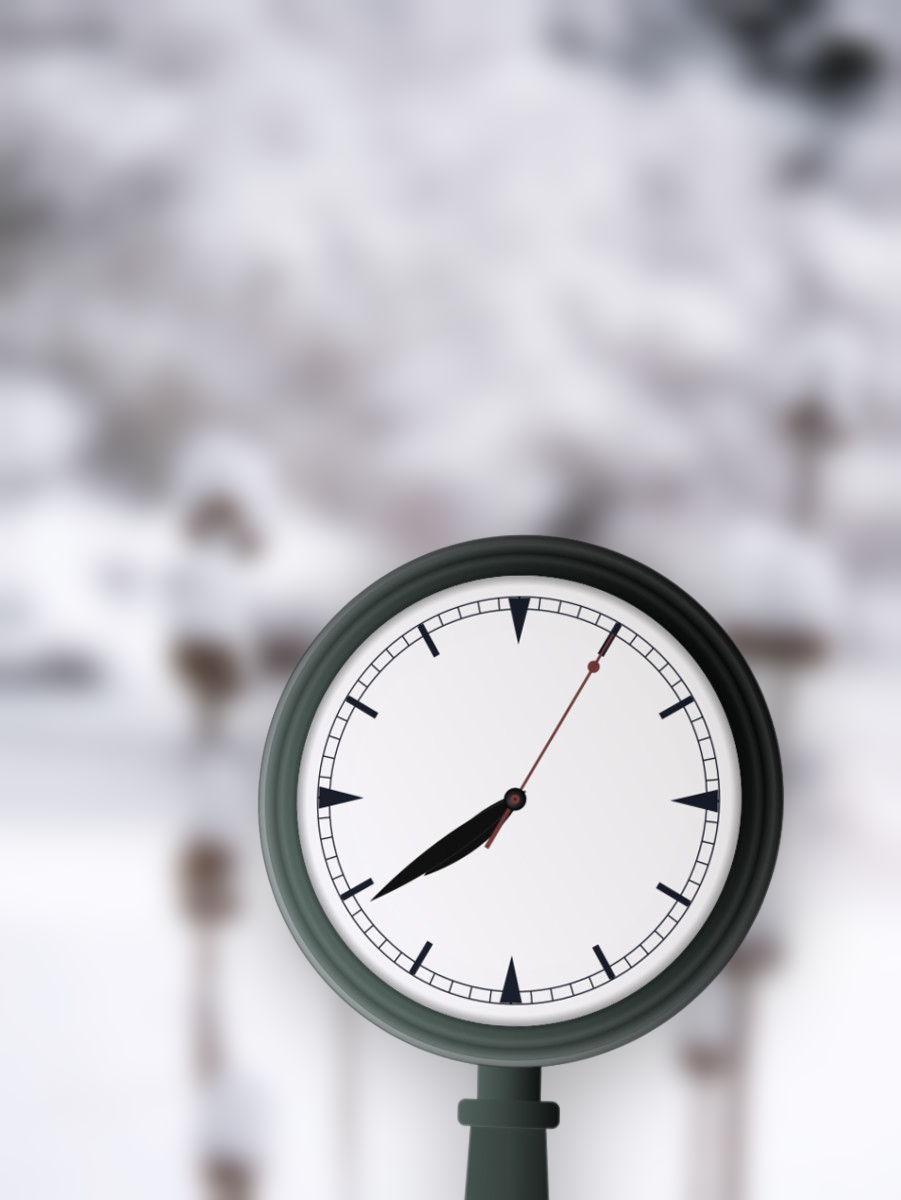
7:39:05
